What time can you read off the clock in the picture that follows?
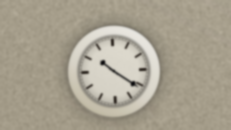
10:21
